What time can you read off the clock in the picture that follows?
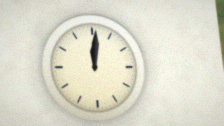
12:01
